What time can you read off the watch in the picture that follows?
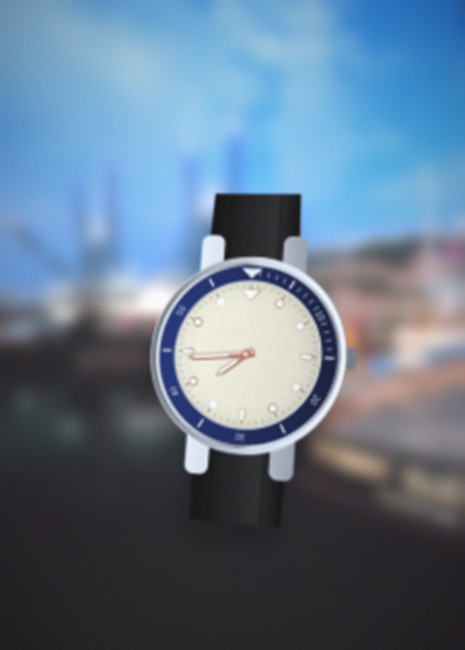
7:44
